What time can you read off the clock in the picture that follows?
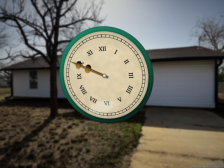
9:49
